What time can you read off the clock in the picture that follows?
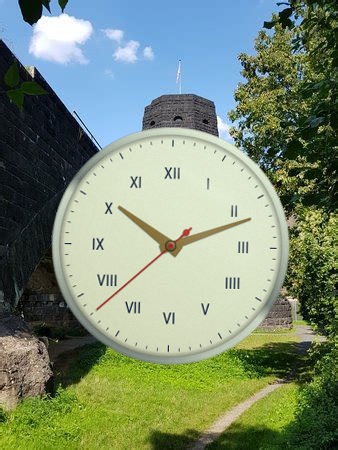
10:11:38
